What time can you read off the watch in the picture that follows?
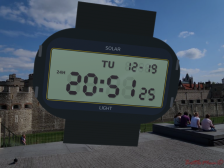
20:51:25
